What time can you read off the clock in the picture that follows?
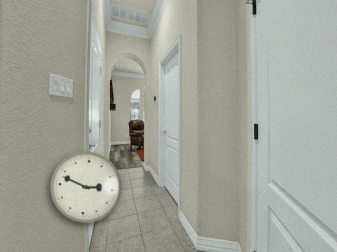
2:48
